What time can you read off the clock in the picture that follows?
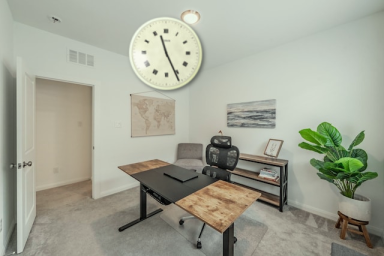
11:26
